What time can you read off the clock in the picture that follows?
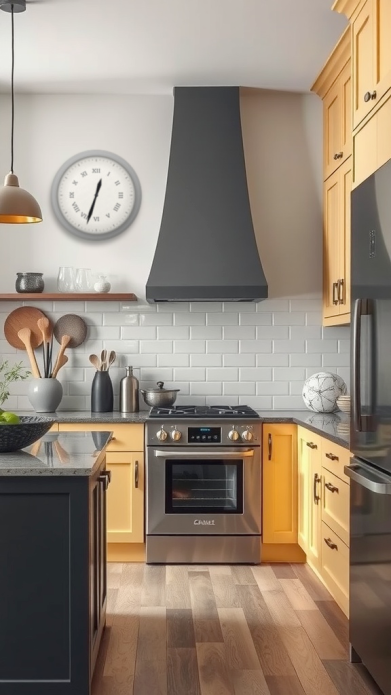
12:33
